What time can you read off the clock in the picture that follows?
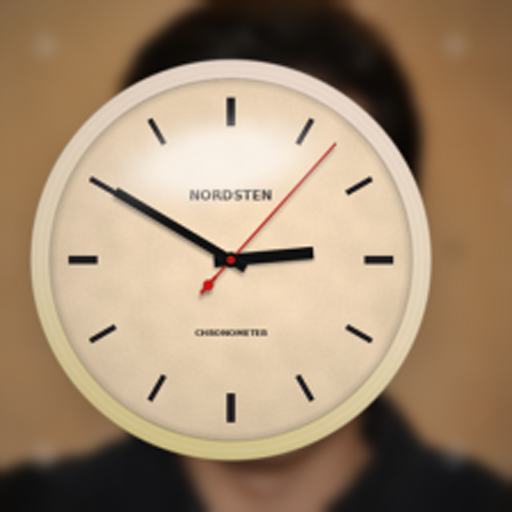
2:50:07
